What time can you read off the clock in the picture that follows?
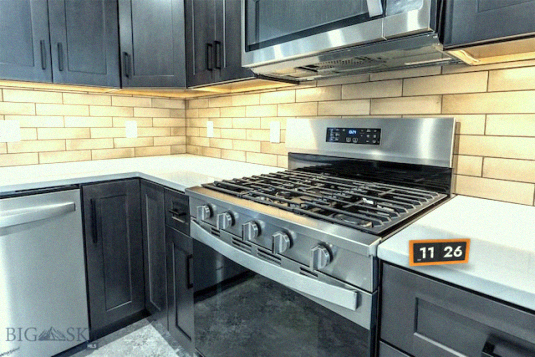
11:26
